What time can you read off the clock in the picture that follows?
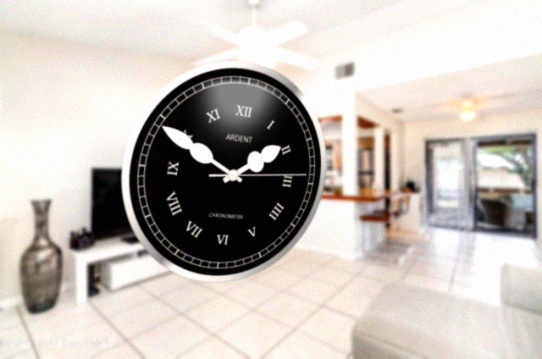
1:49:14
